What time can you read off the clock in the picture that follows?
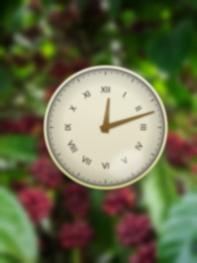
12:12
